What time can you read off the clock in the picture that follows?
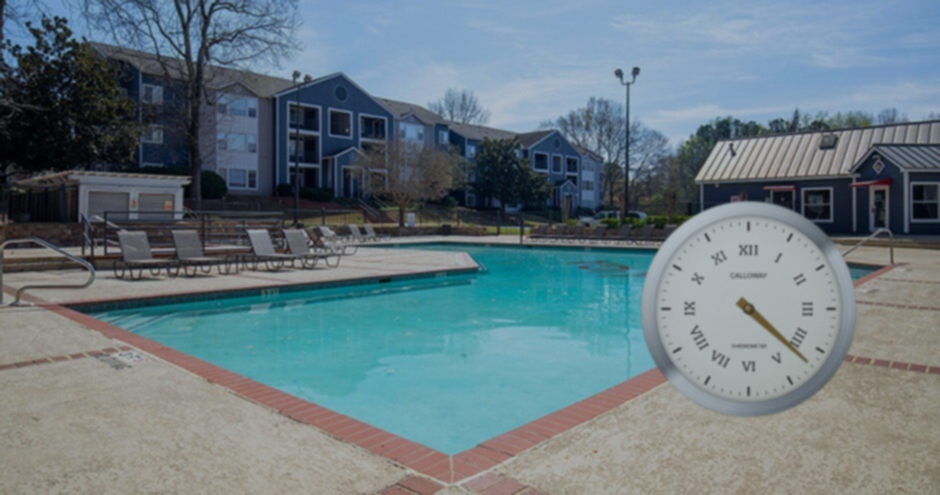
4:22
